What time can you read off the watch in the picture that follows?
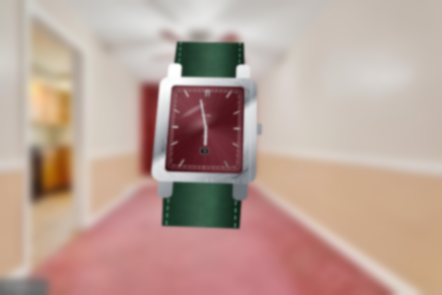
5:58
